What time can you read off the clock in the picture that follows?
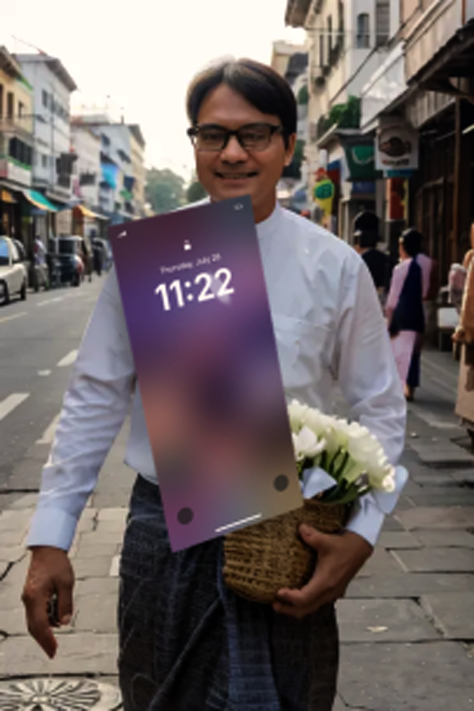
11:22
